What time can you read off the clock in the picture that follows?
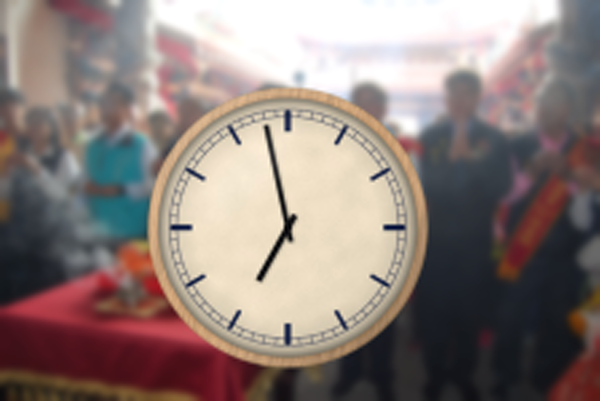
6:58
